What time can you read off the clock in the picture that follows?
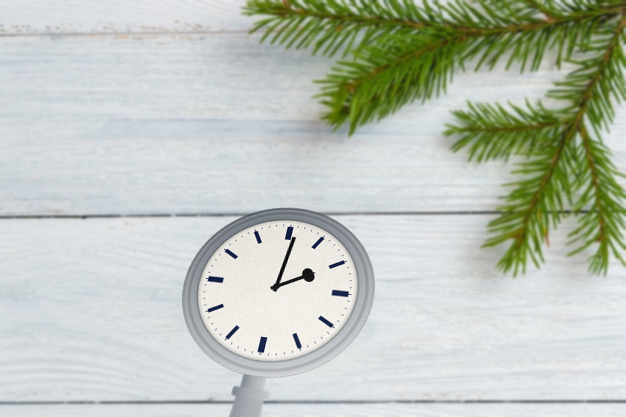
2:01
